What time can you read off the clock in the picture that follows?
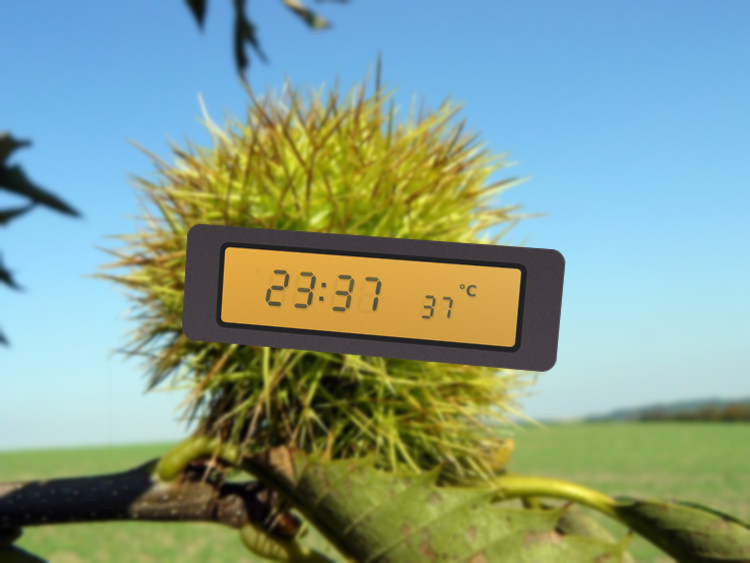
23:37
